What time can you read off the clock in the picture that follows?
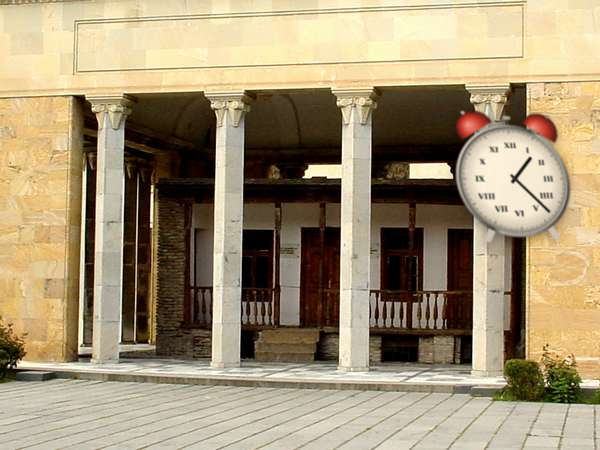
1:23
